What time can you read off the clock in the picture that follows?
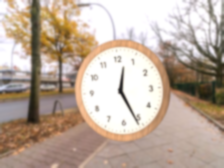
12:26
